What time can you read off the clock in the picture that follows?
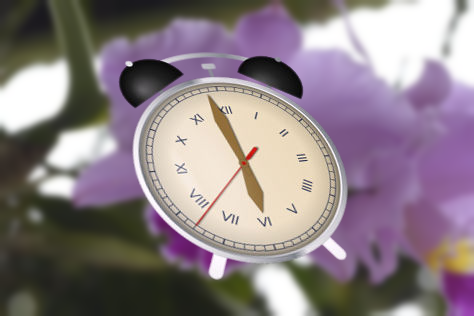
5:58:38
